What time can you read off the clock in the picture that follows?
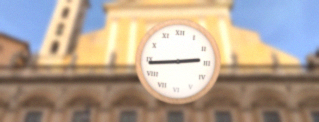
2:44
